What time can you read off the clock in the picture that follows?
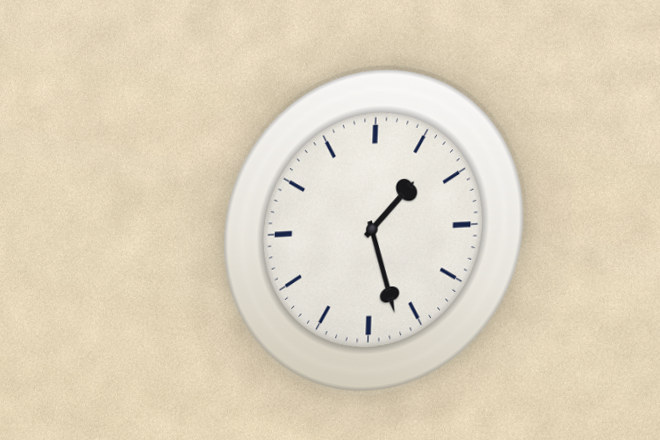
1:27
